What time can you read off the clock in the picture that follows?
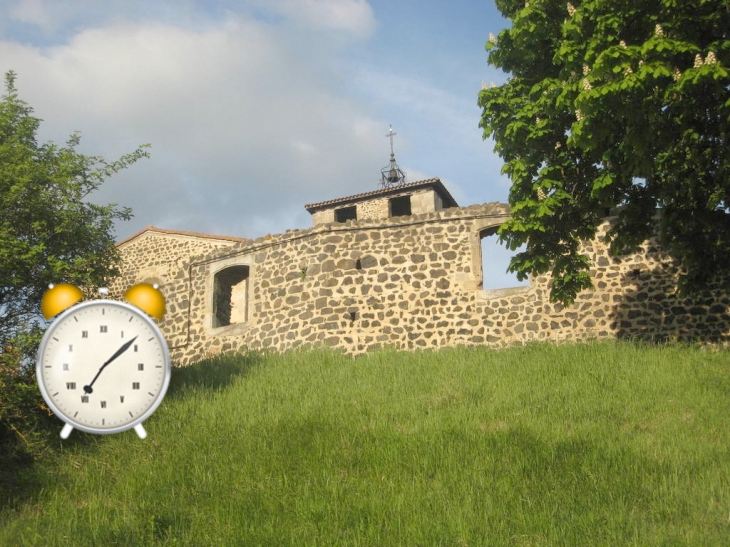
7:08
